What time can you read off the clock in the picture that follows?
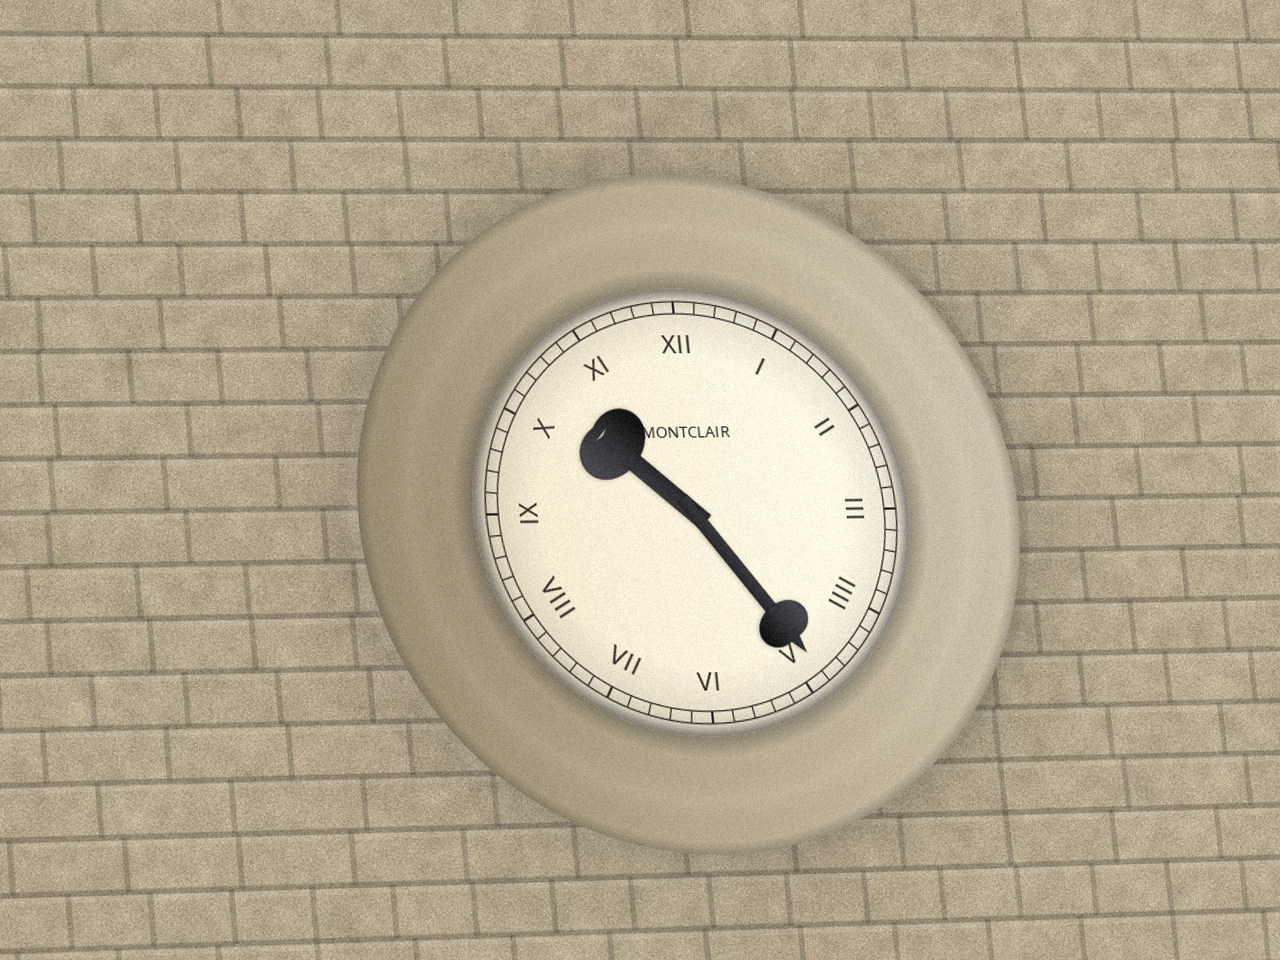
10:24
